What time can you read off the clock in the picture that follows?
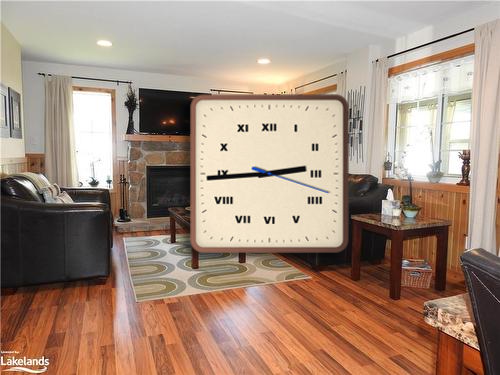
2:44:18
